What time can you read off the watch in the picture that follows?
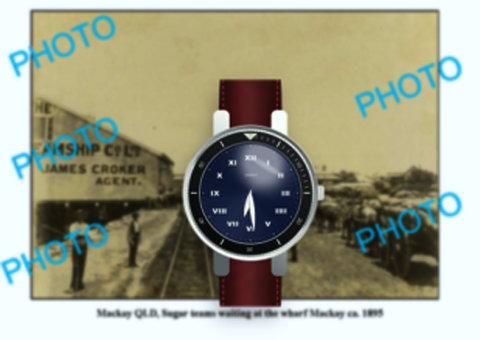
6:29
